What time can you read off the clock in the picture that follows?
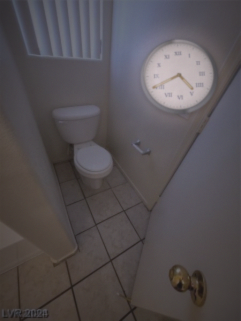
4:41
